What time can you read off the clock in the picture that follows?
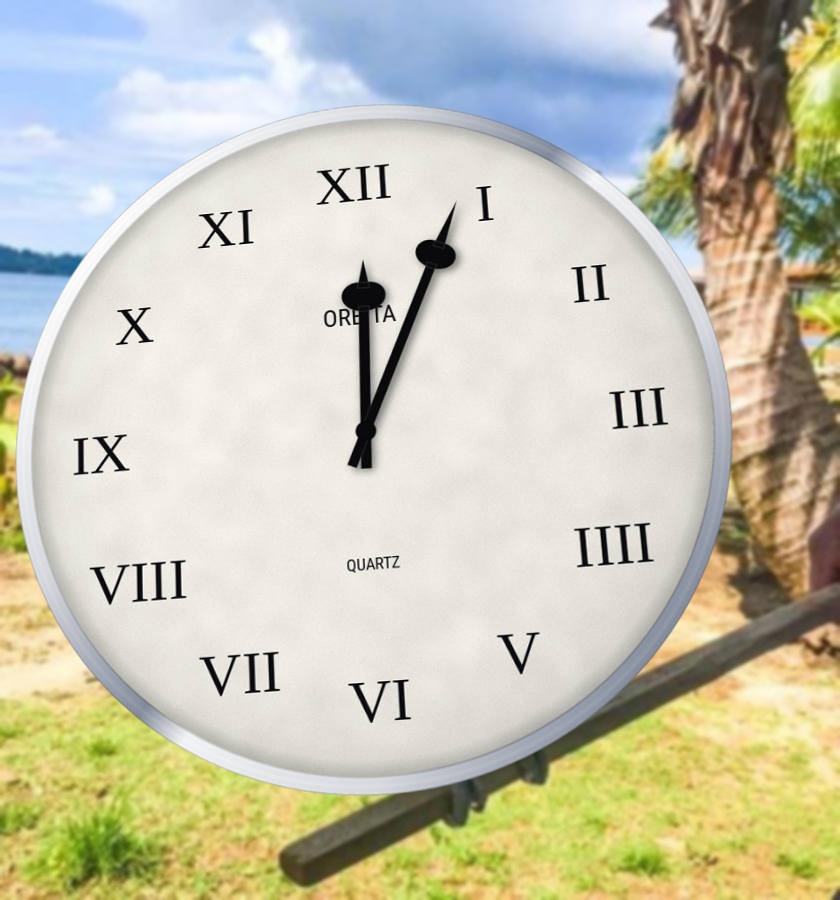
12:04
